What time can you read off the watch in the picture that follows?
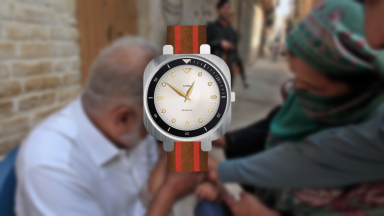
12:51
